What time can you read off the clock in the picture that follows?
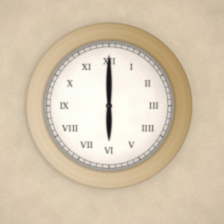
6:00
